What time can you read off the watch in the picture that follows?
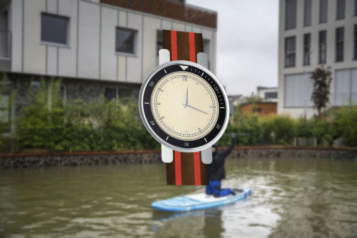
12:18
